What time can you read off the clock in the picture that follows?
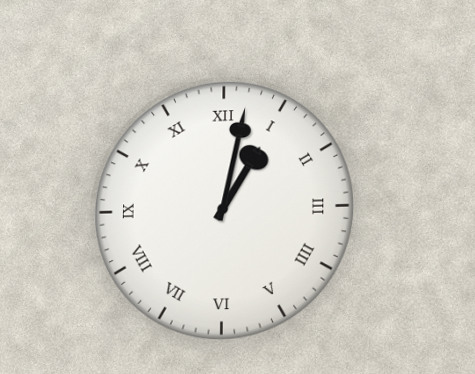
1:02
